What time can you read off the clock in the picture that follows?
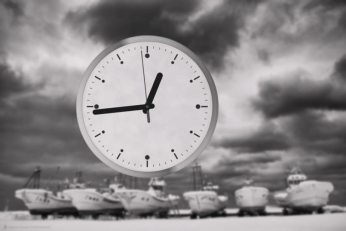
12:43:59
